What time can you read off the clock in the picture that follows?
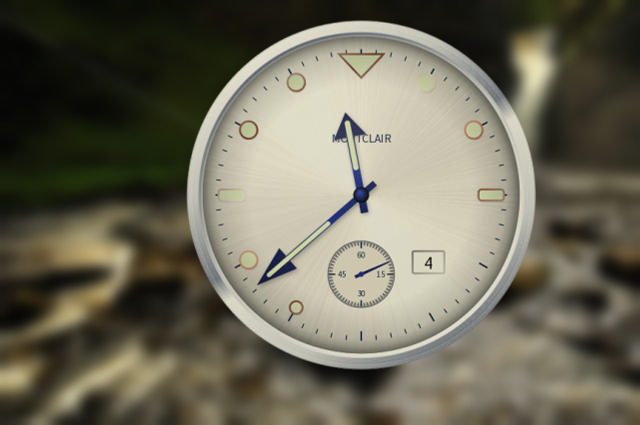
11:38:11
